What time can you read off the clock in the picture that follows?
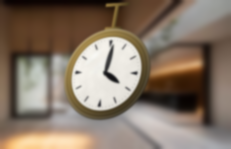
4:01
